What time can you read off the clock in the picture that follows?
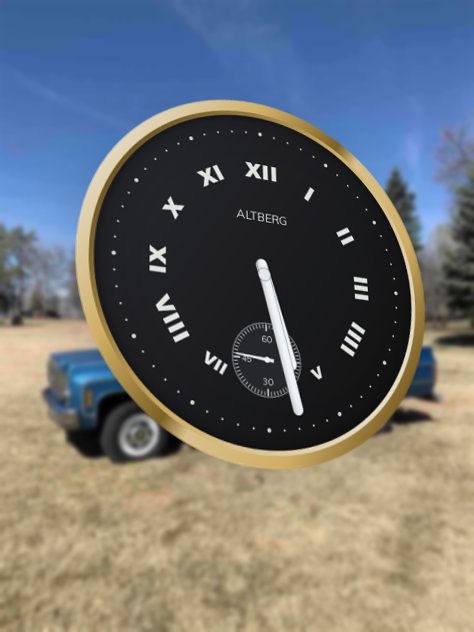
5:27:46
